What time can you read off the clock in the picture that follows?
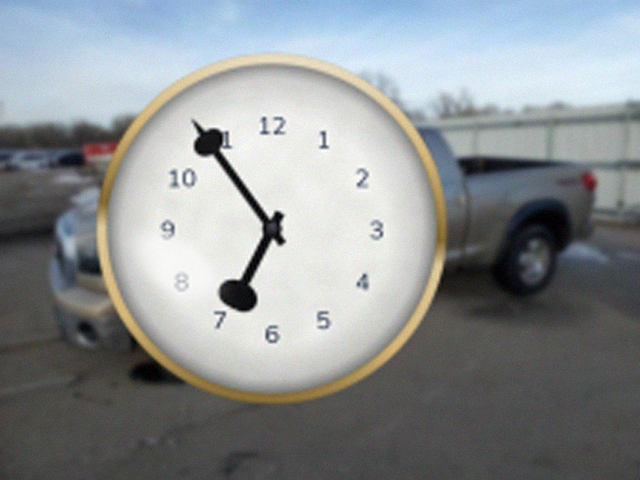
6:54
